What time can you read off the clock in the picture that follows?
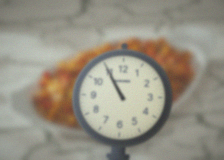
10:55
